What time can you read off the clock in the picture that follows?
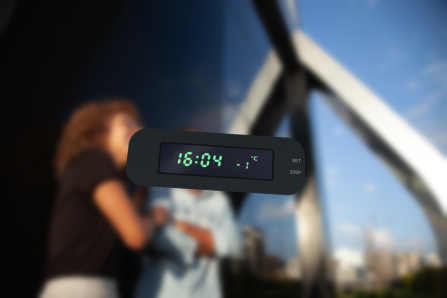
16:04
